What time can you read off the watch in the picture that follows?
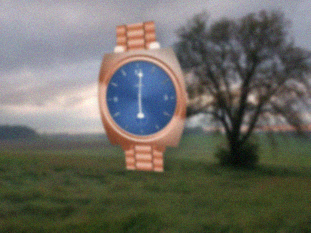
6:01
